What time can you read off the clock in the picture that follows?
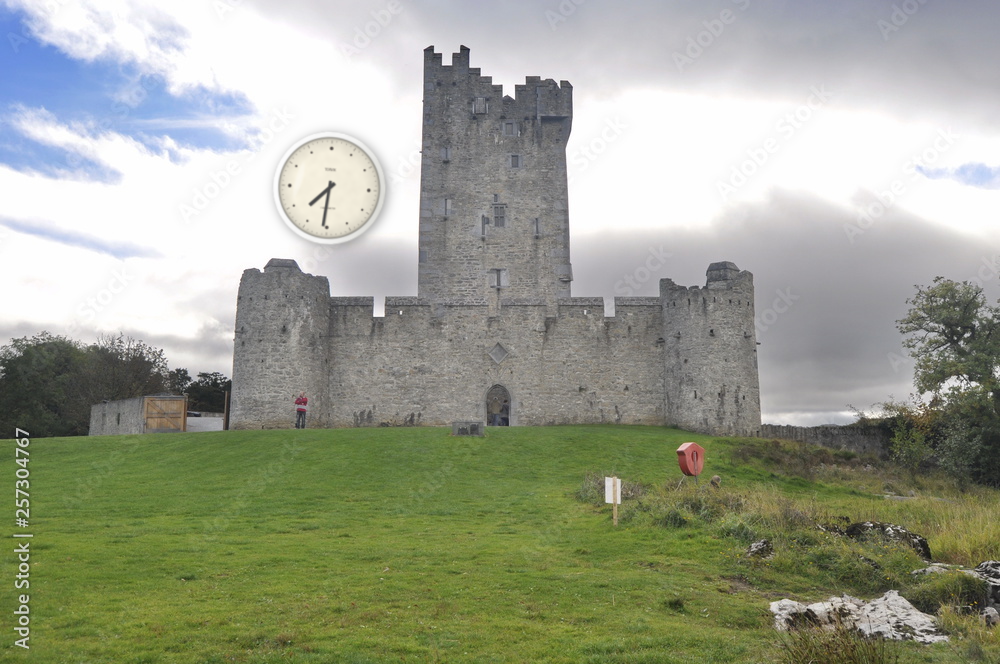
7:31
